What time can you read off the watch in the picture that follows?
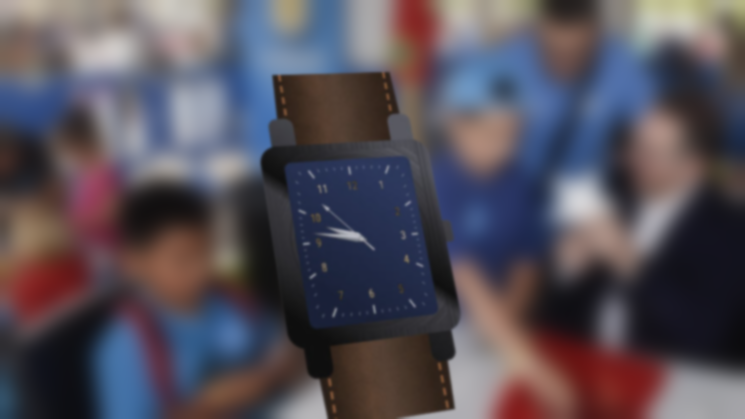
9:46:53
